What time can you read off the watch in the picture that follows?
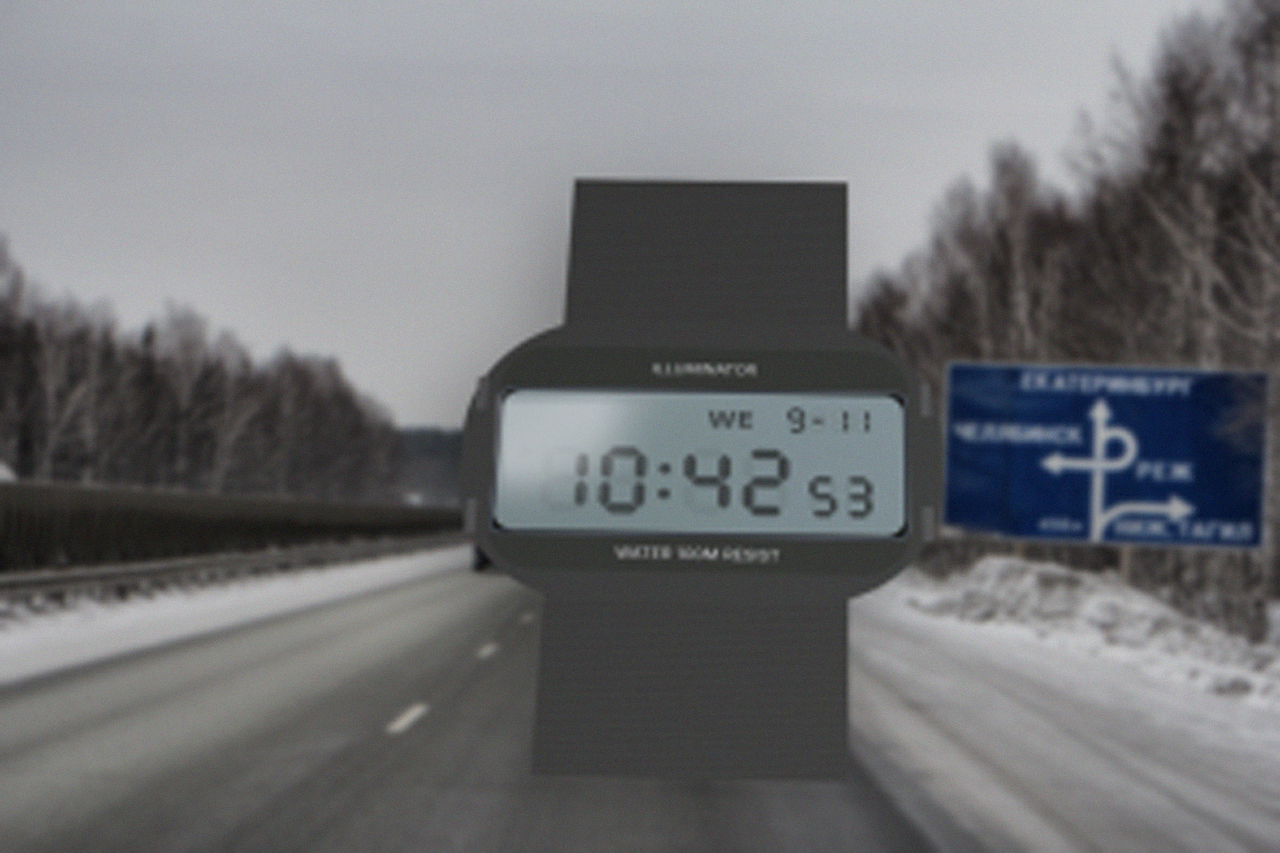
10:42:53
